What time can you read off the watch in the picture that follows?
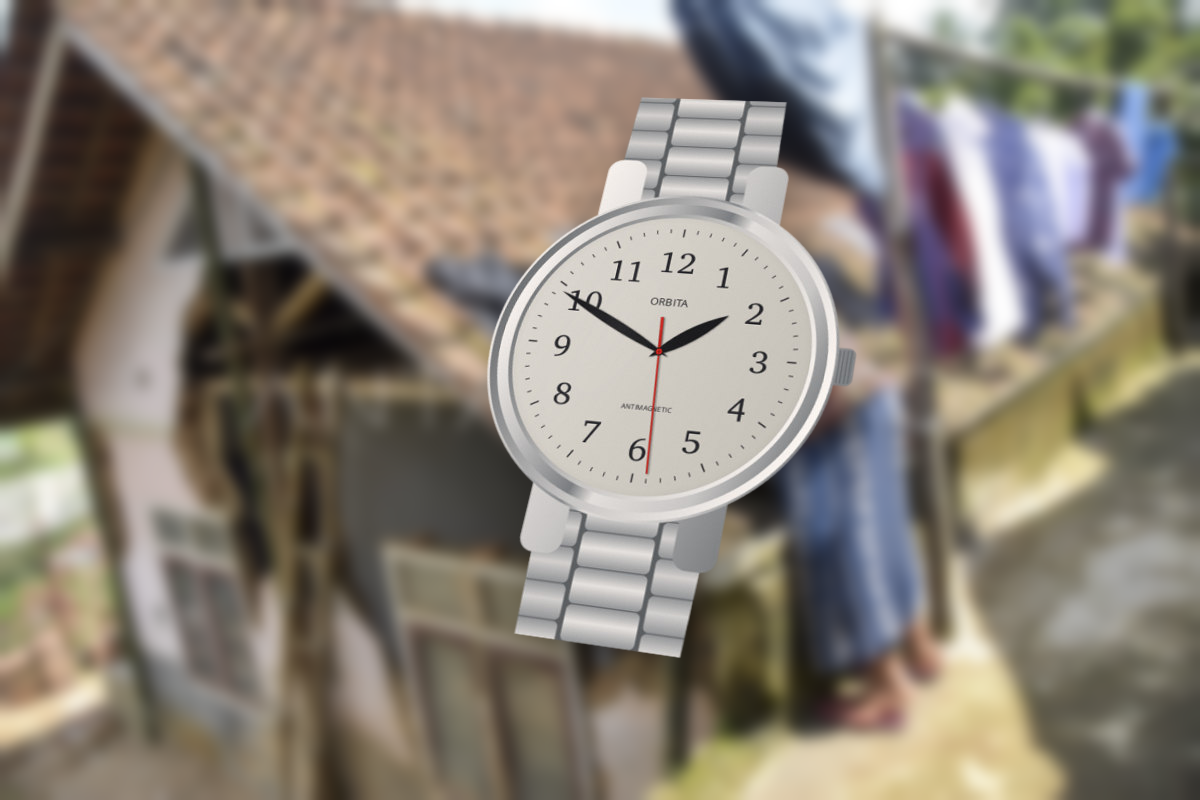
1:49:29
